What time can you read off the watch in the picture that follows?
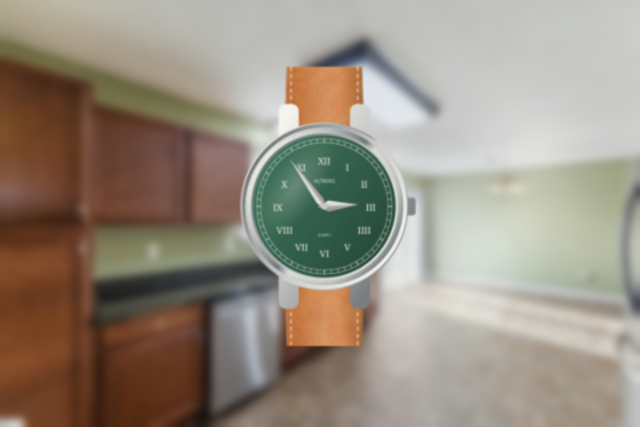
2:54
